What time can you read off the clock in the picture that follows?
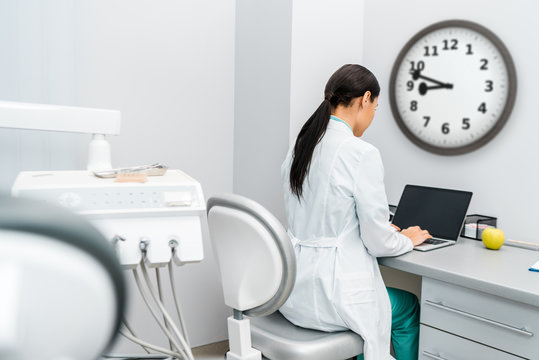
8:48
